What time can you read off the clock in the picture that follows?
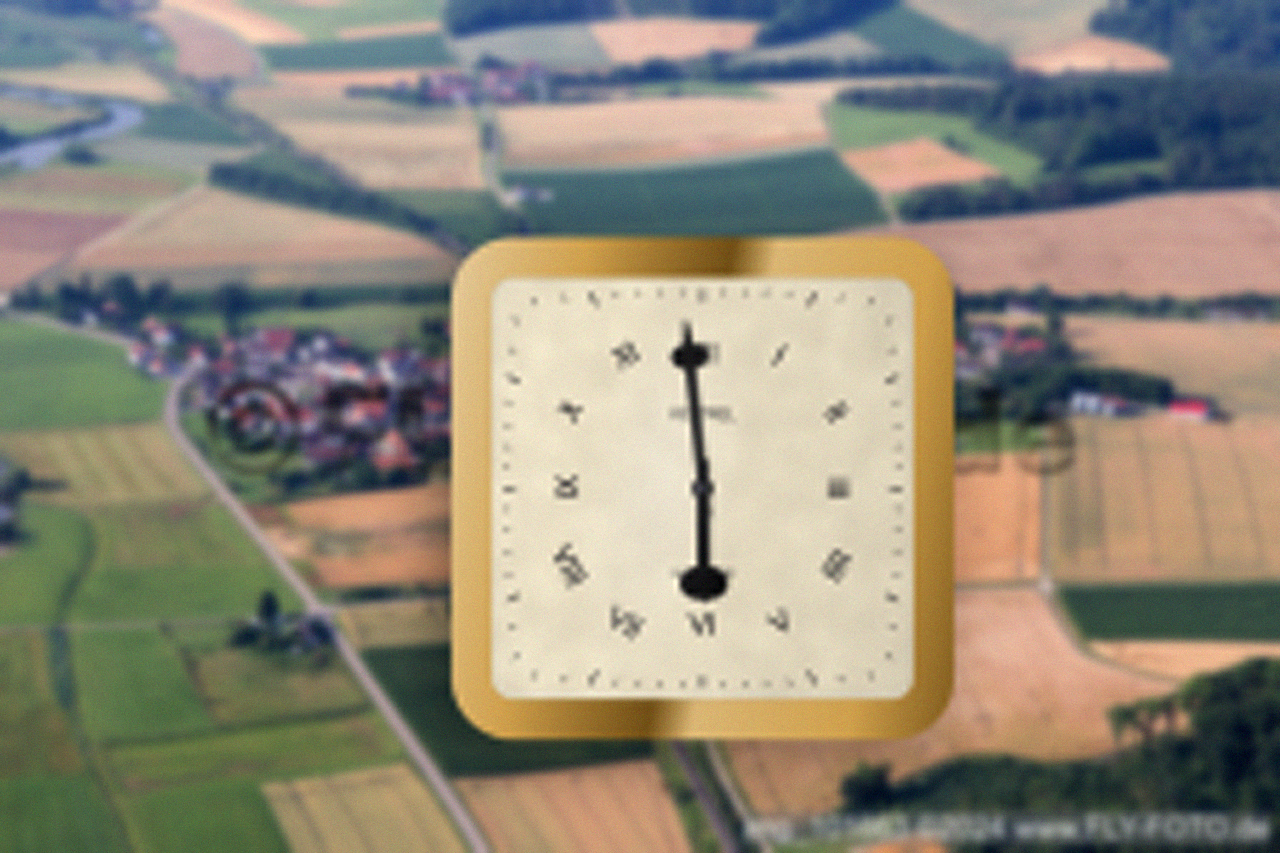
5:59
